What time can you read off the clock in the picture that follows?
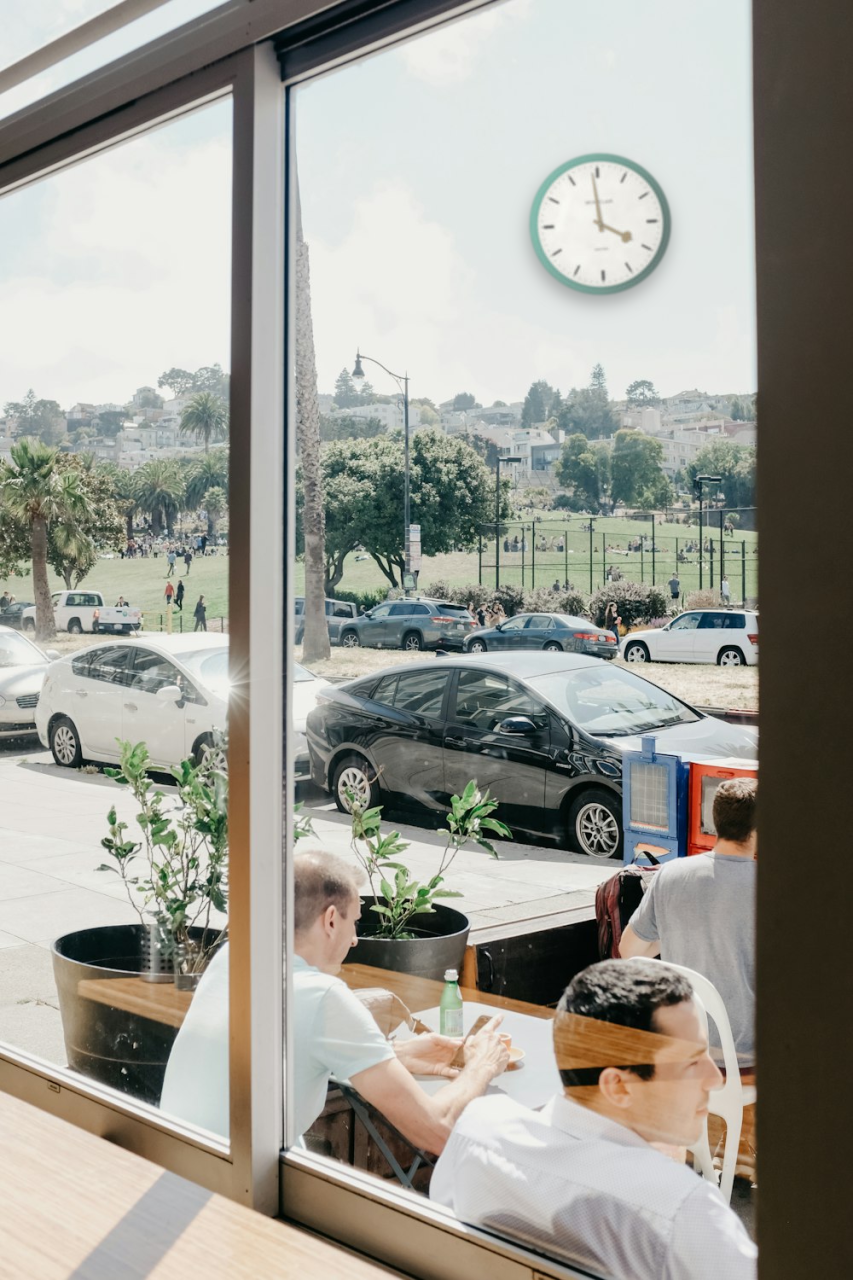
3:59
